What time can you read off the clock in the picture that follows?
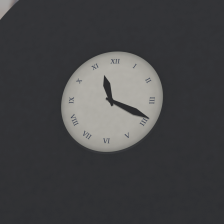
11:19
